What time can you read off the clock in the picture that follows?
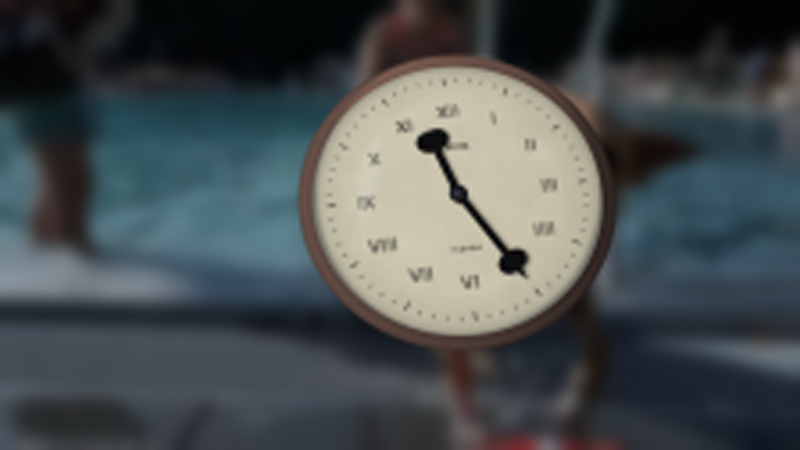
11:25
